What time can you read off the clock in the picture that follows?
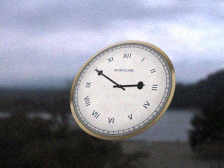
2:50
